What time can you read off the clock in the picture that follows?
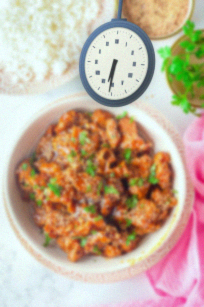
6:31
